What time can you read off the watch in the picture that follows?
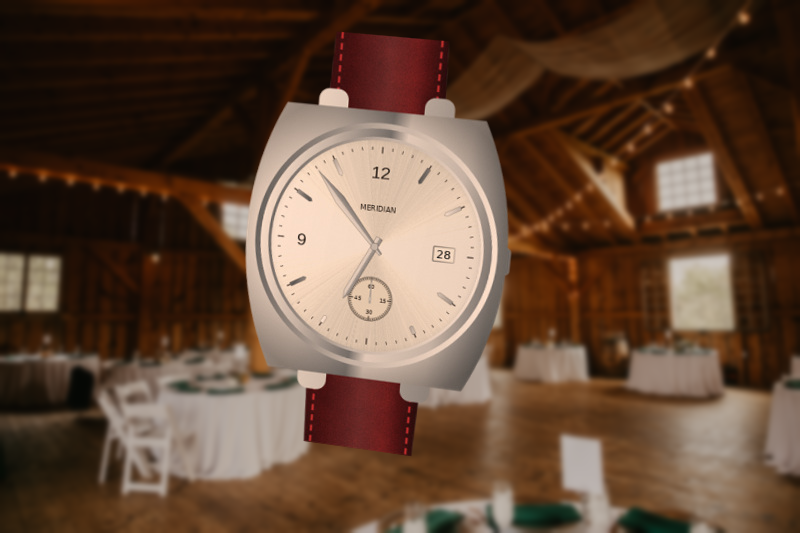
6:53
